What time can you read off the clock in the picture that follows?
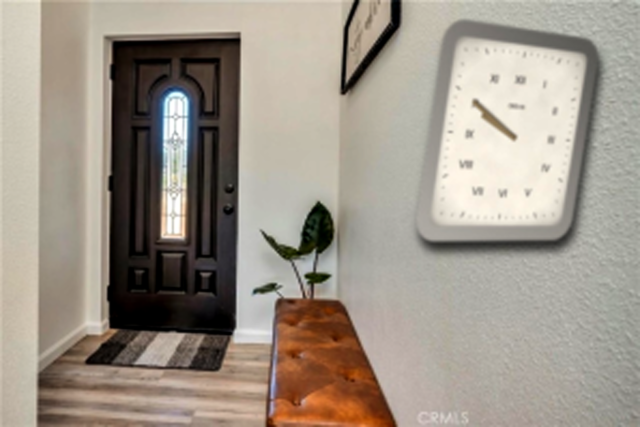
9:50
